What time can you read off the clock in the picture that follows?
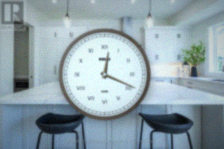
12:19
